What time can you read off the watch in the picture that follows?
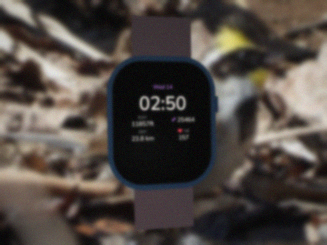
2:50
